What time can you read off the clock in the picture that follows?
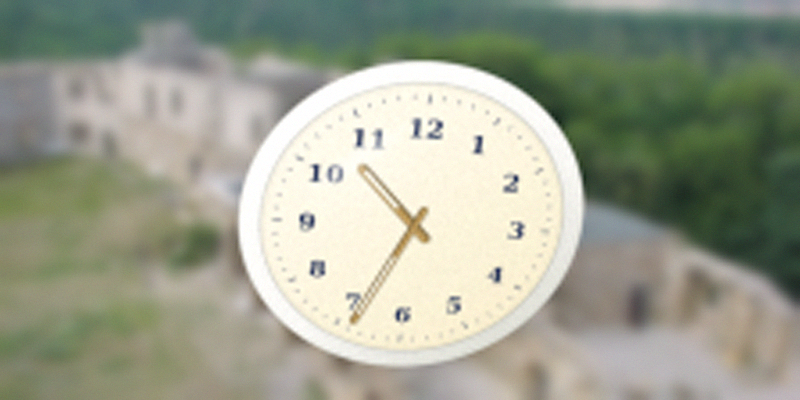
10:34
